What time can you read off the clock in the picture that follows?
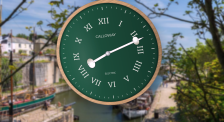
8:12
